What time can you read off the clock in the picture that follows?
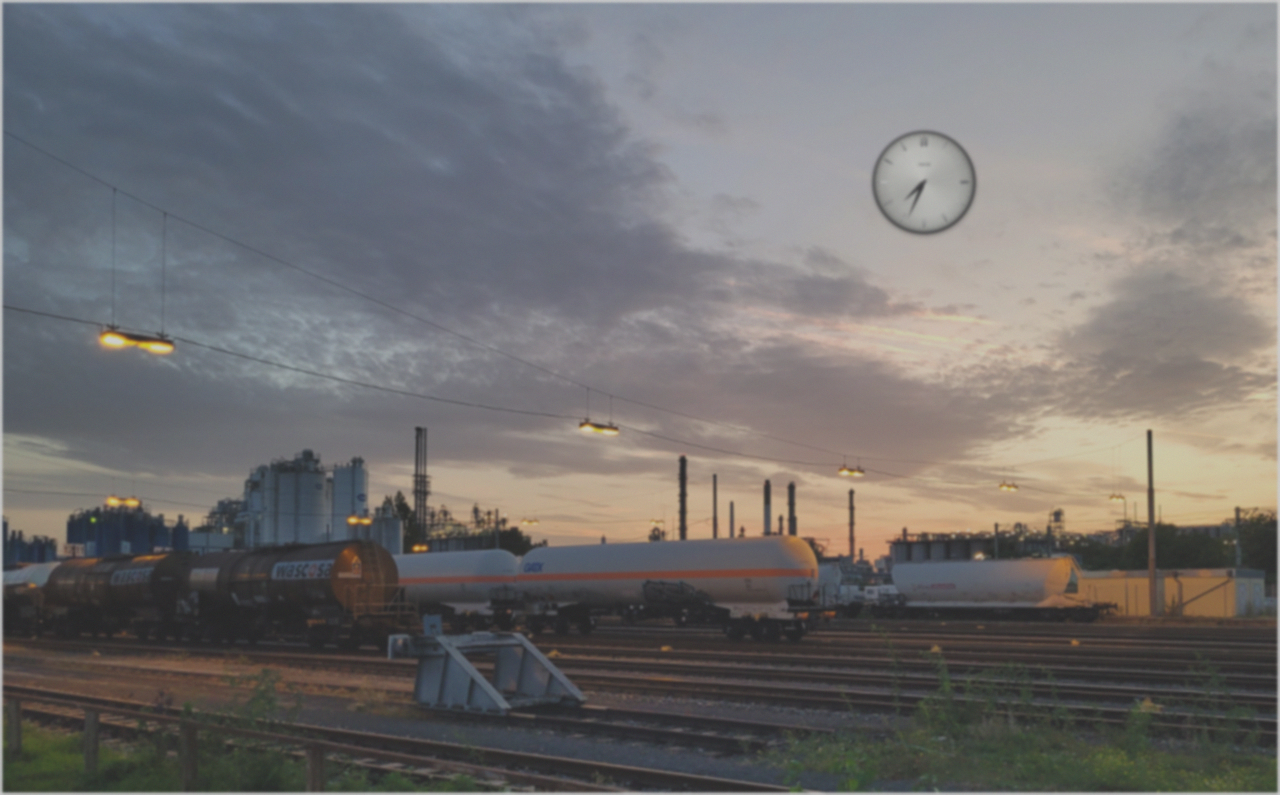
7:34
